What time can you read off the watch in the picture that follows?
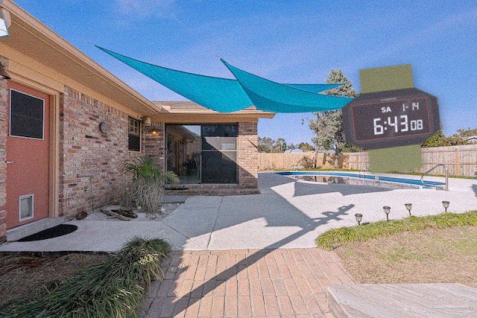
6:43:08
